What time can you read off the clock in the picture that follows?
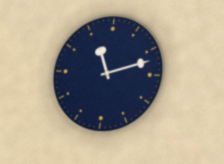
11:12
